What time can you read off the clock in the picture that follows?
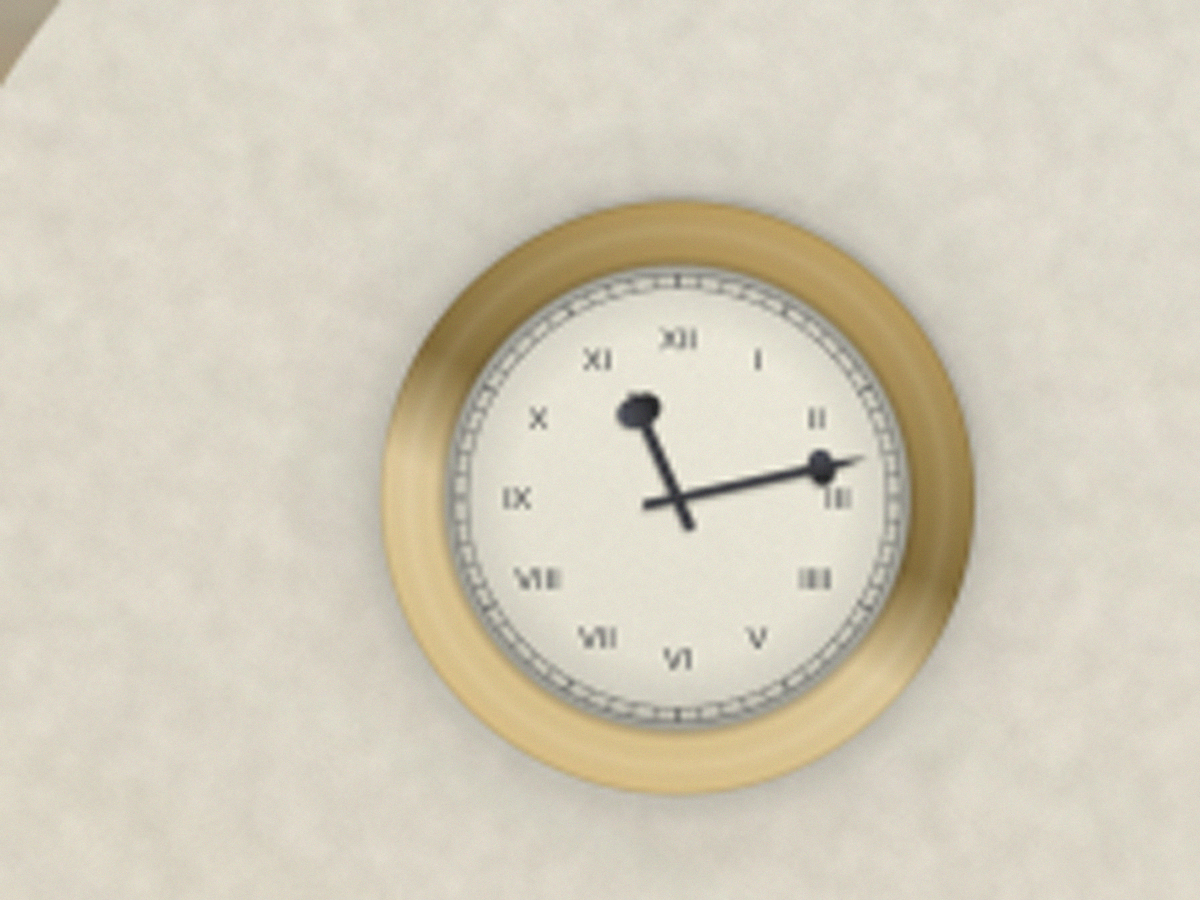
11:13
